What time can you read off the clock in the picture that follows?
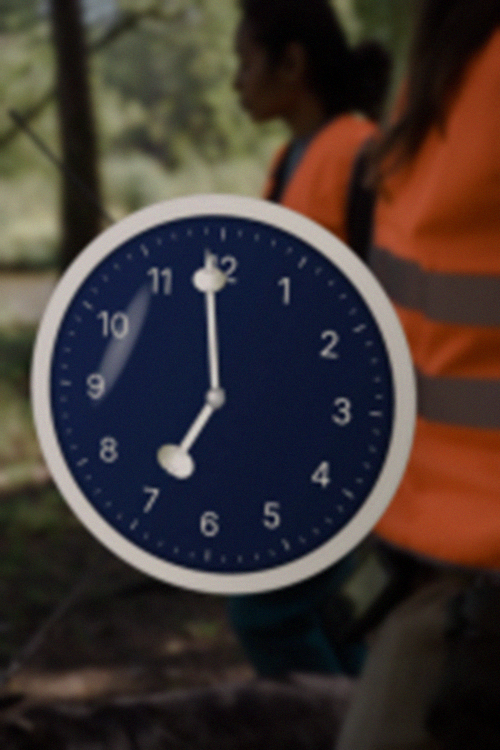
6:59
